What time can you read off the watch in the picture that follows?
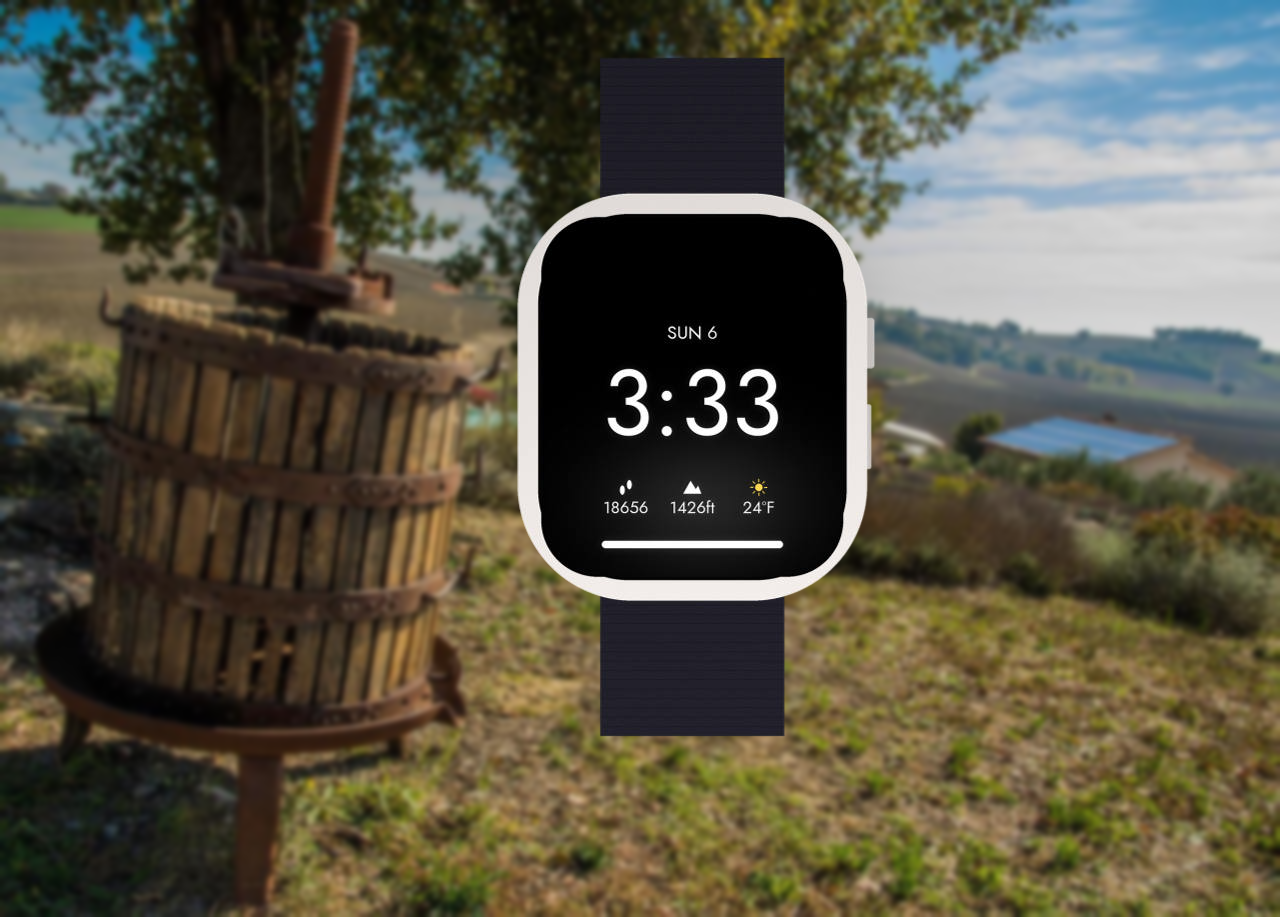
3:33
